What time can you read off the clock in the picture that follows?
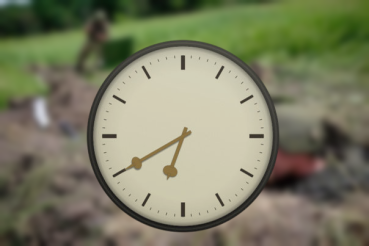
6:40
